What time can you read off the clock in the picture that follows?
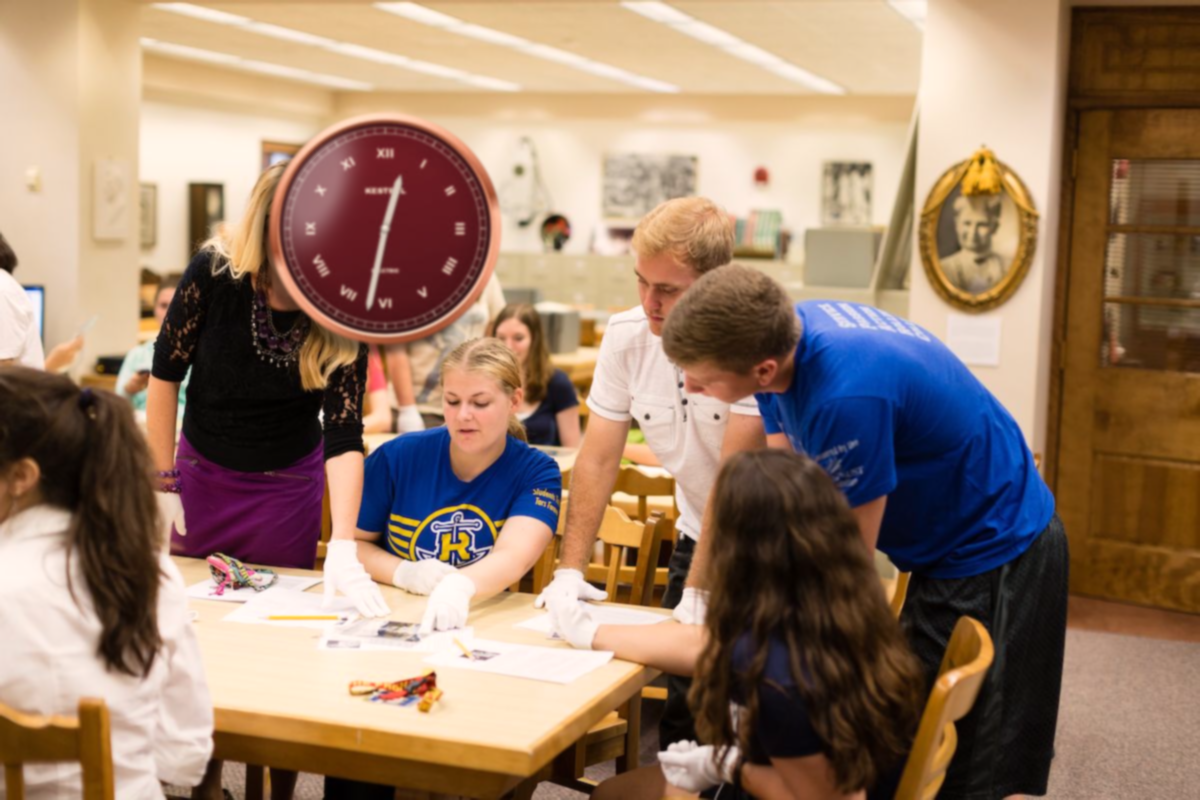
12:32
